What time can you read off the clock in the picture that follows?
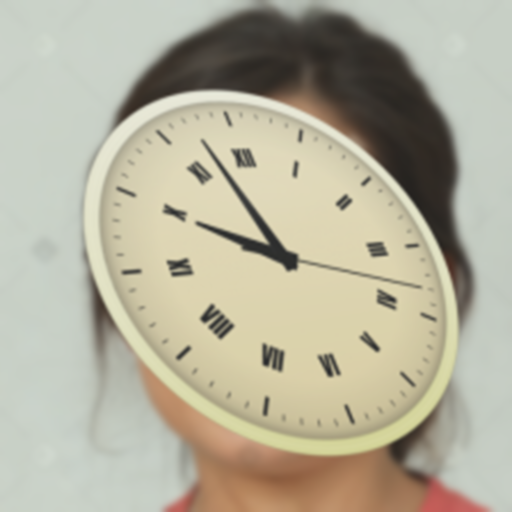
9:57:18
